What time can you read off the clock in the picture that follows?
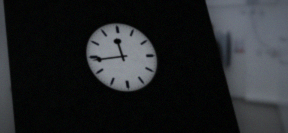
11:44
